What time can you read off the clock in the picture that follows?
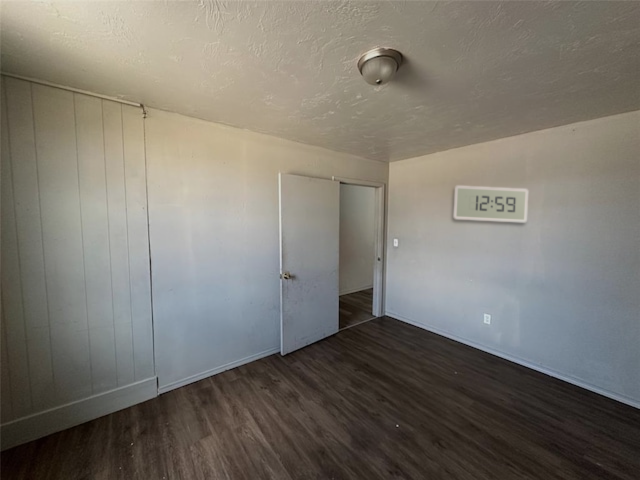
12:59
